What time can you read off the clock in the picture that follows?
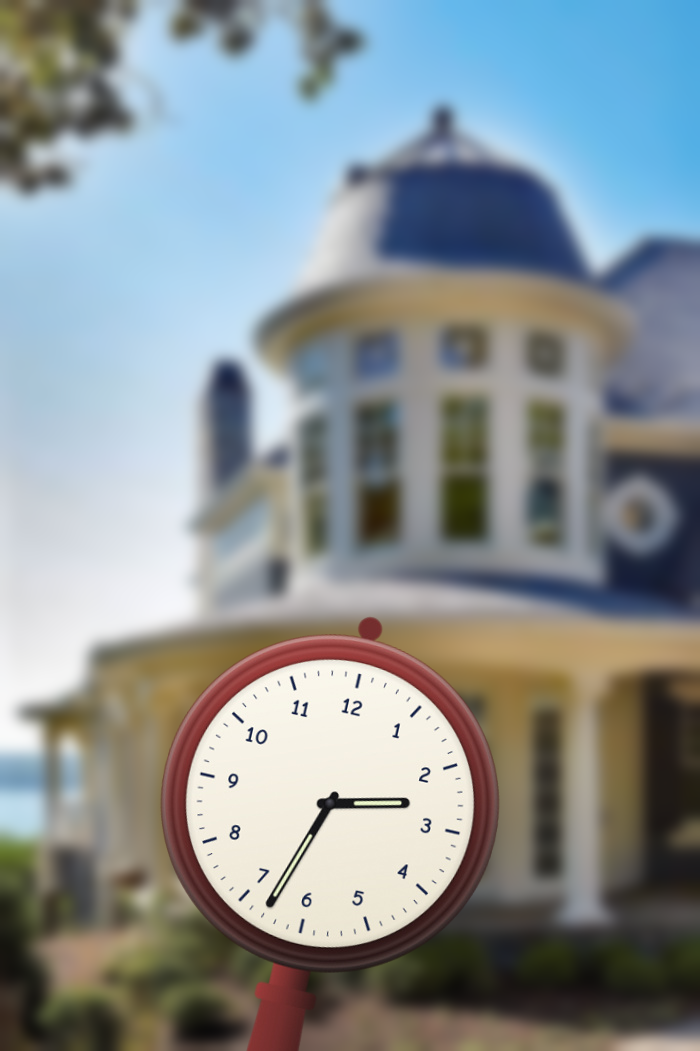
2:33
